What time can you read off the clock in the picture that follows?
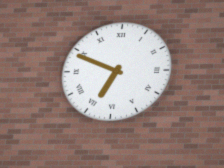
6:49
